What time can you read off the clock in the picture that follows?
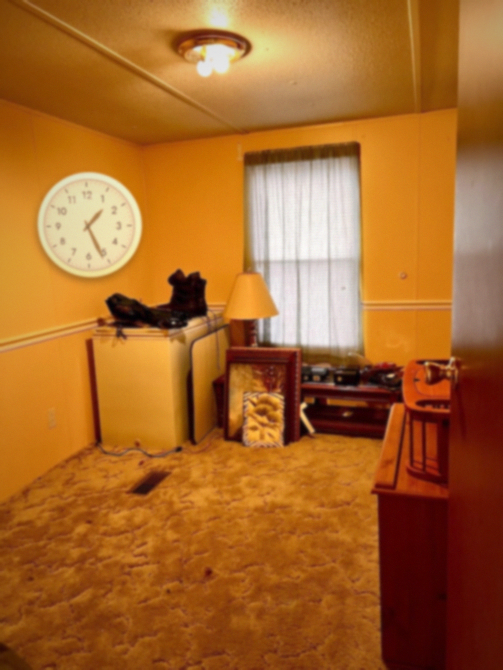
1:26
